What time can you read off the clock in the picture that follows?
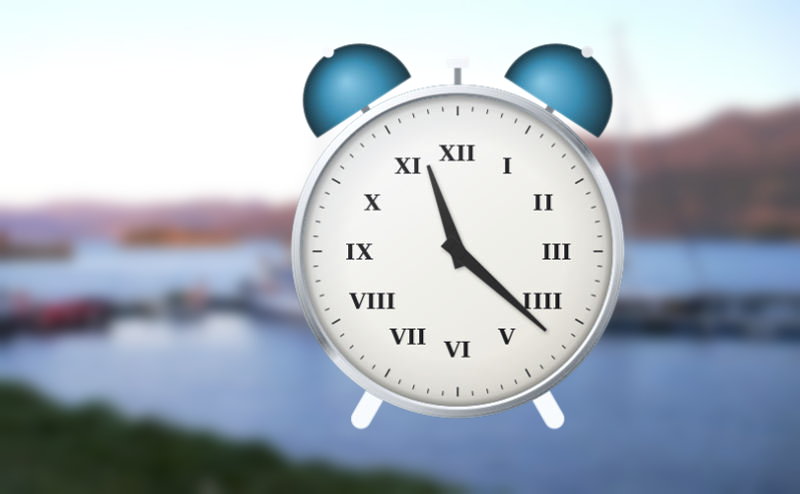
11:22
